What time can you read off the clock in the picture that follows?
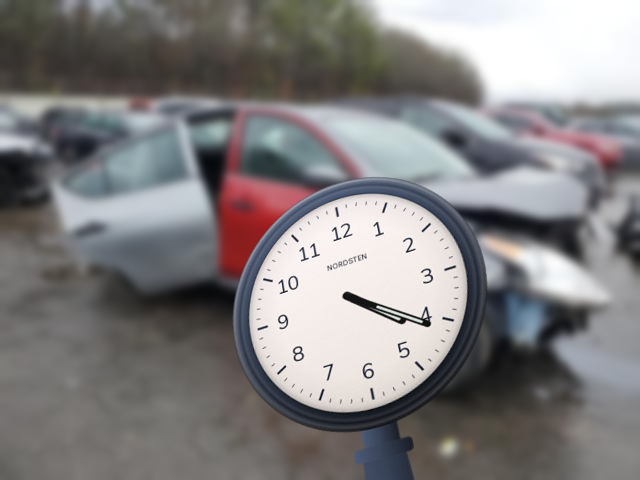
4:21
